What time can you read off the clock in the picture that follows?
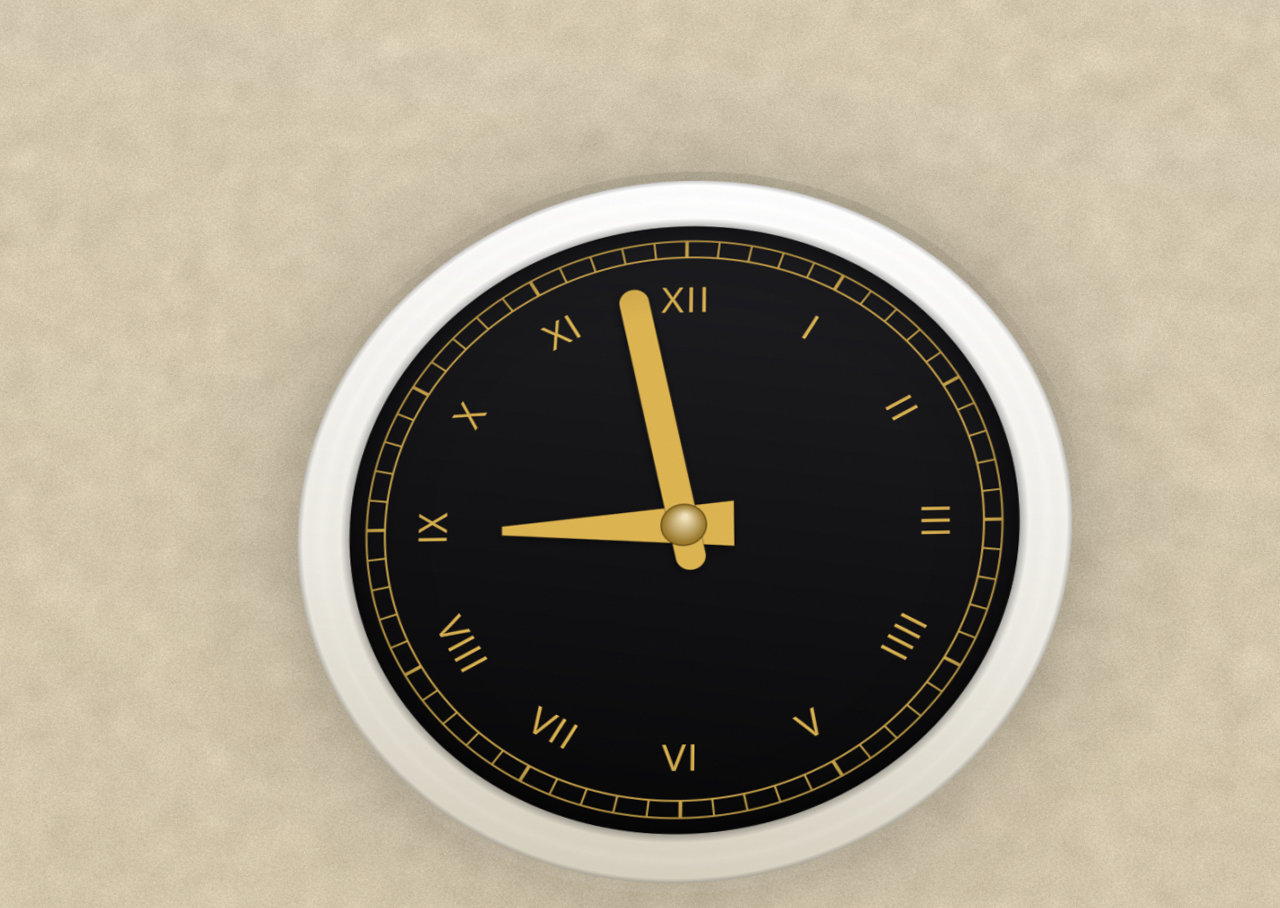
8:58
